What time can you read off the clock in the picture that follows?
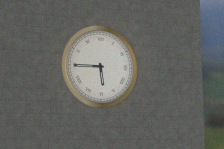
5:45
